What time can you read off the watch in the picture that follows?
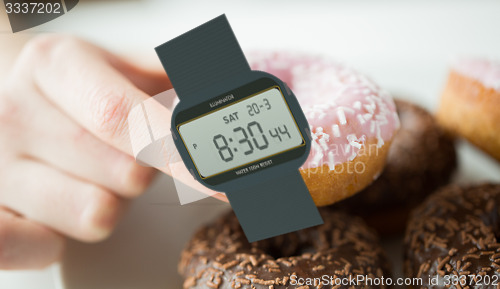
8:30:44
